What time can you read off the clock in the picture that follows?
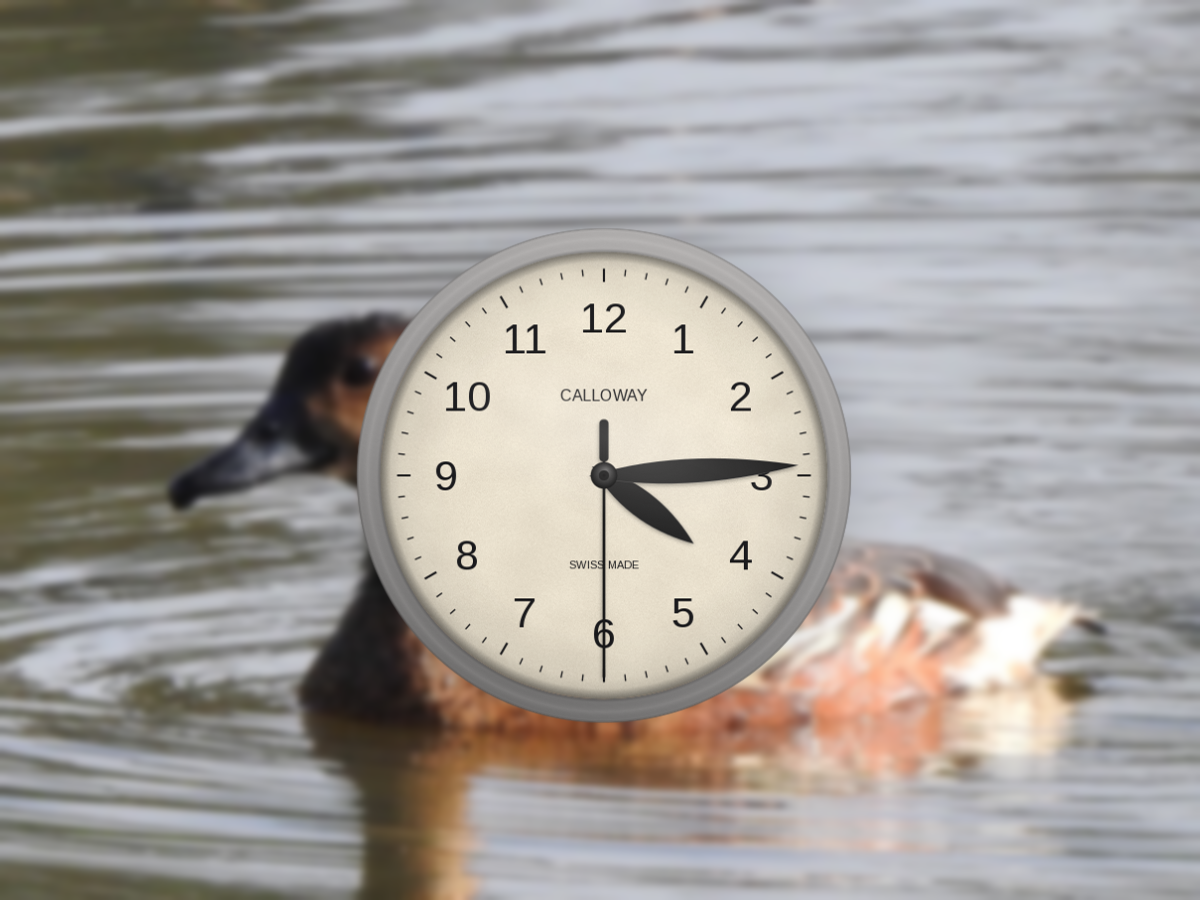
4:14:30
